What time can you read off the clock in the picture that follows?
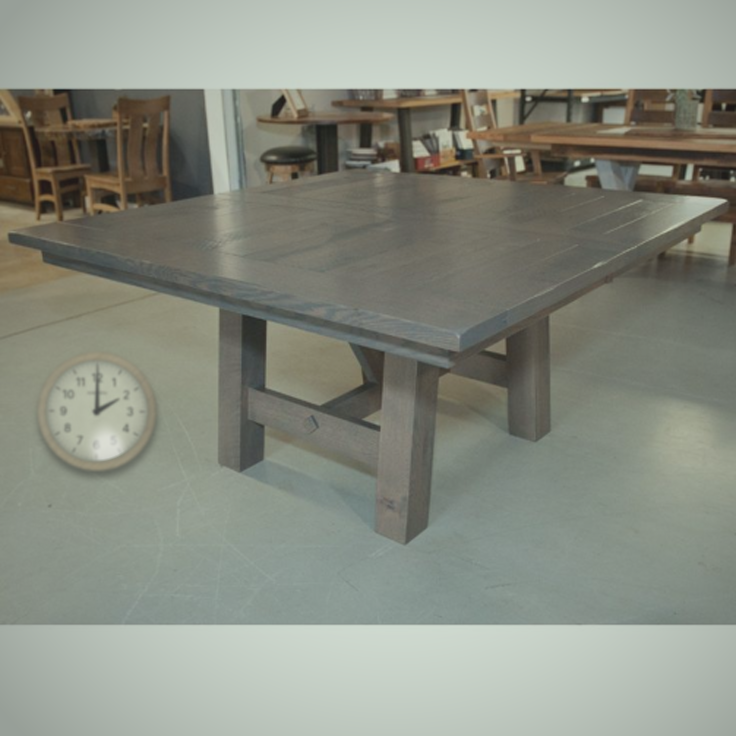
2:00
